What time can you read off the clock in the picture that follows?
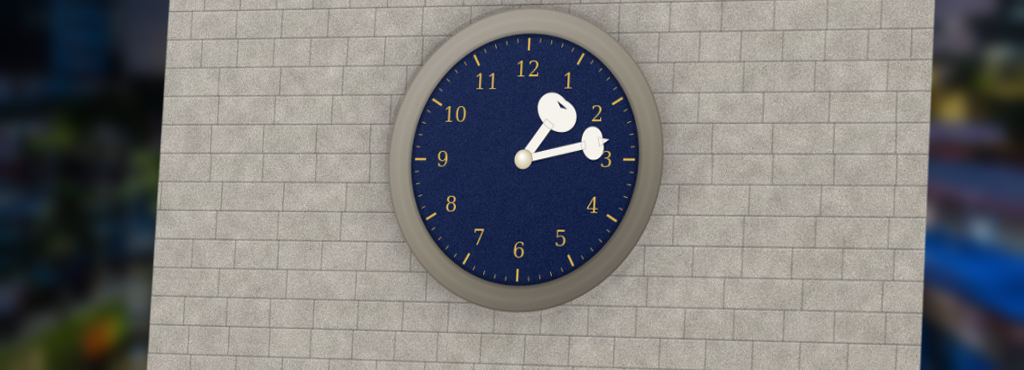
1:13
